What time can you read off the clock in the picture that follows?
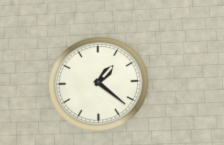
1:22
